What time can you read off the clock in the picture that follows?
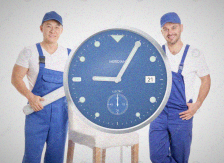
9:05
